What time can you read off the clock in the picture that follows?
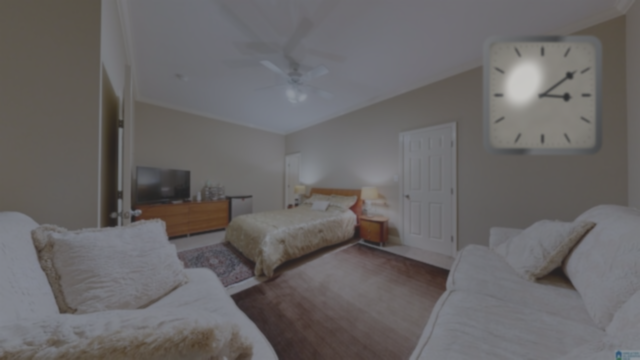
3:09
